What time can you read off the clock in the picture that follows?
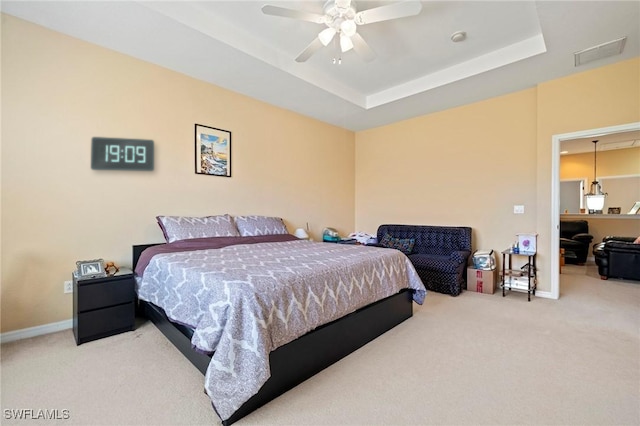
19:09
